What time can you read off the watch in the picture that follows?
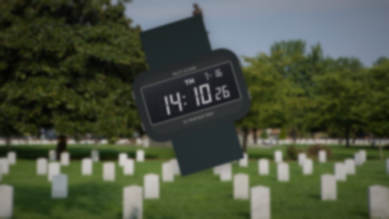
14:10:26
